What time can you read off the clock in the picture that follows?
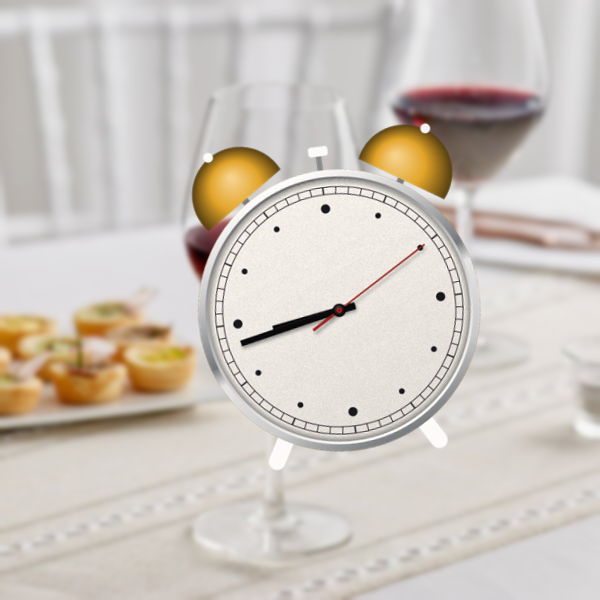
8:43:10
